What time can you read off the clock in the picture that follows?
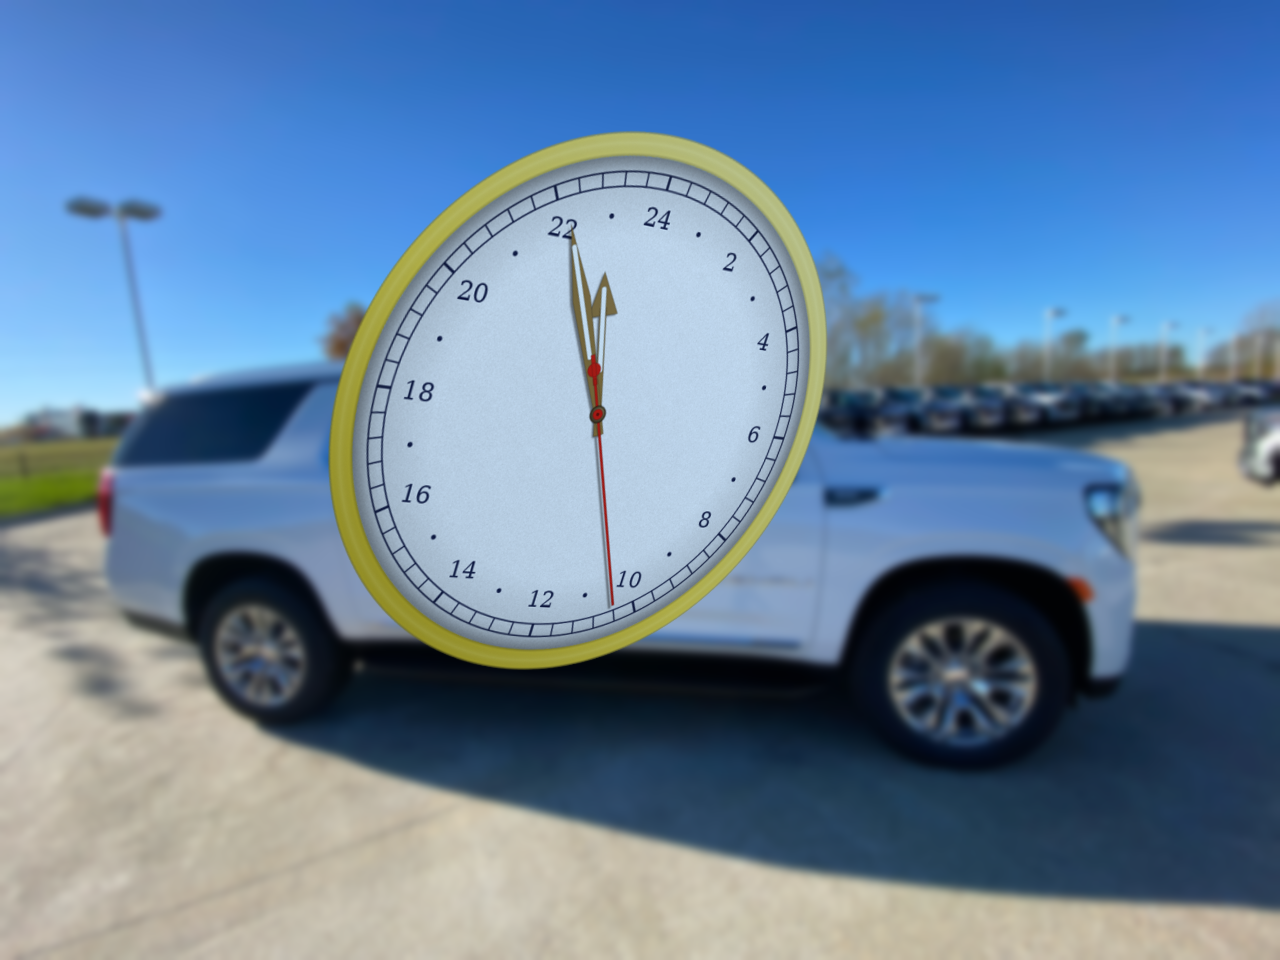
22:55:26
